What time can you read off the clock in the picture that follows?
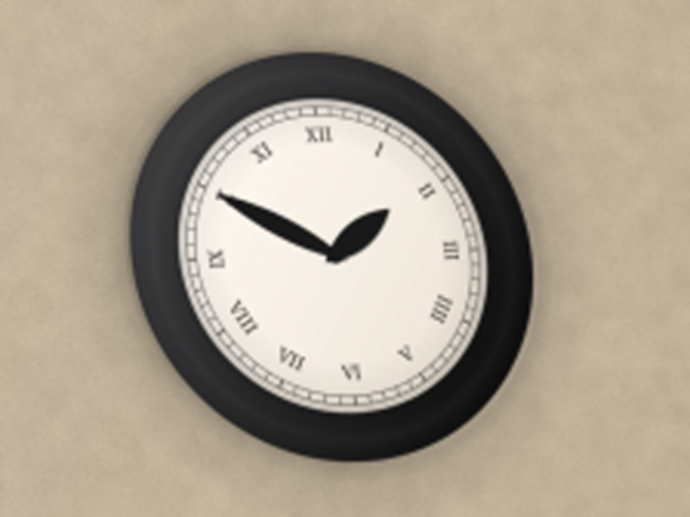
1:50
